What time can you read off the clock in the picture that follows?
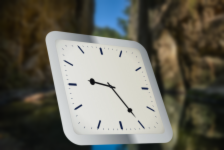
9:25
